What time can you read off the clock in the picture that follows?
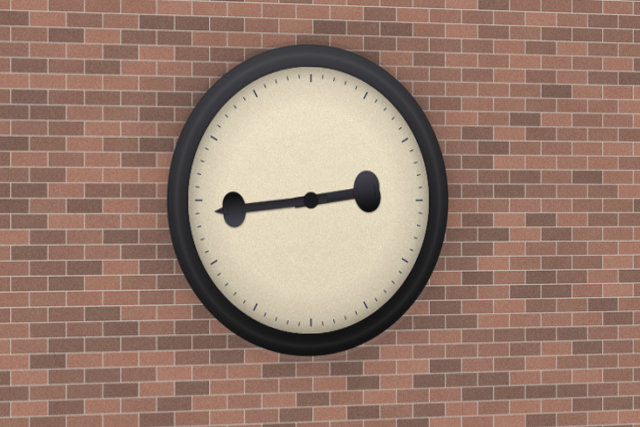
2:44
